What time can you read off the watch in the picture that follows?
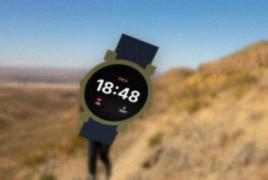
18:48
